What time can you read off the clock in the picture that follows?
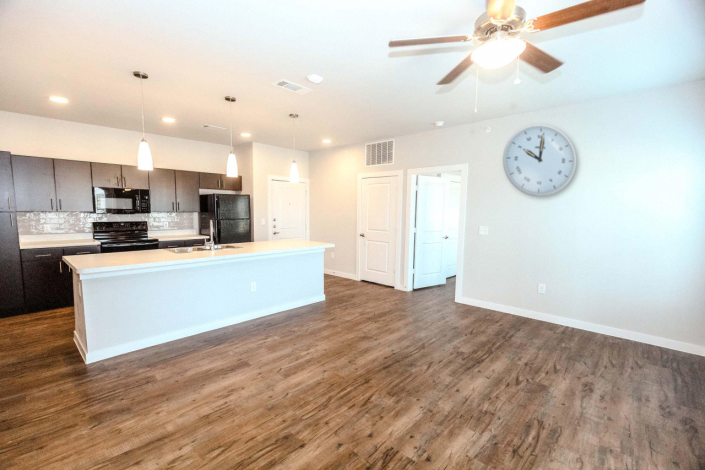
10:01
